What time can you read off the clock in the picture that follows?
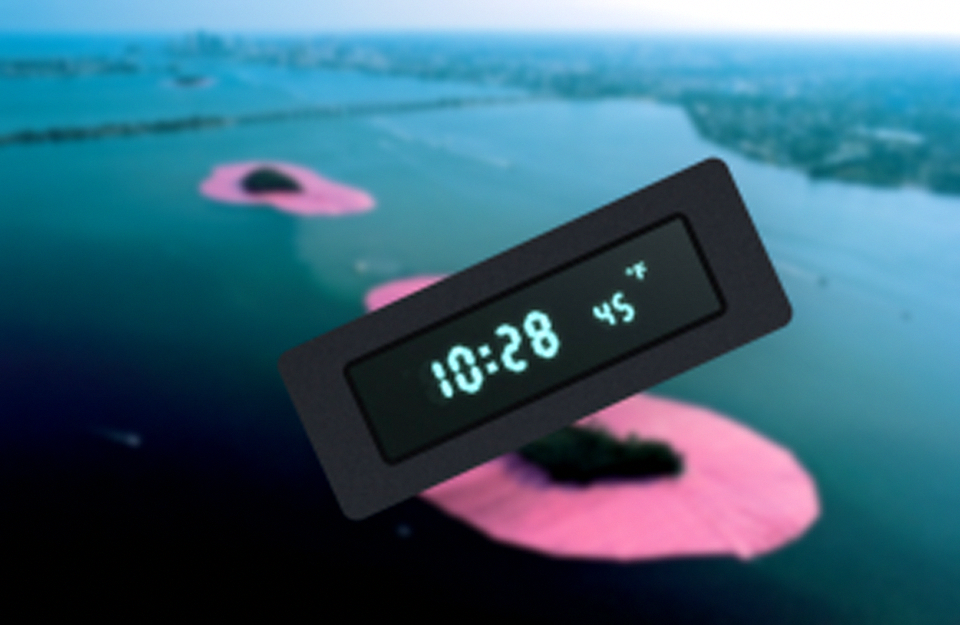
10:28
